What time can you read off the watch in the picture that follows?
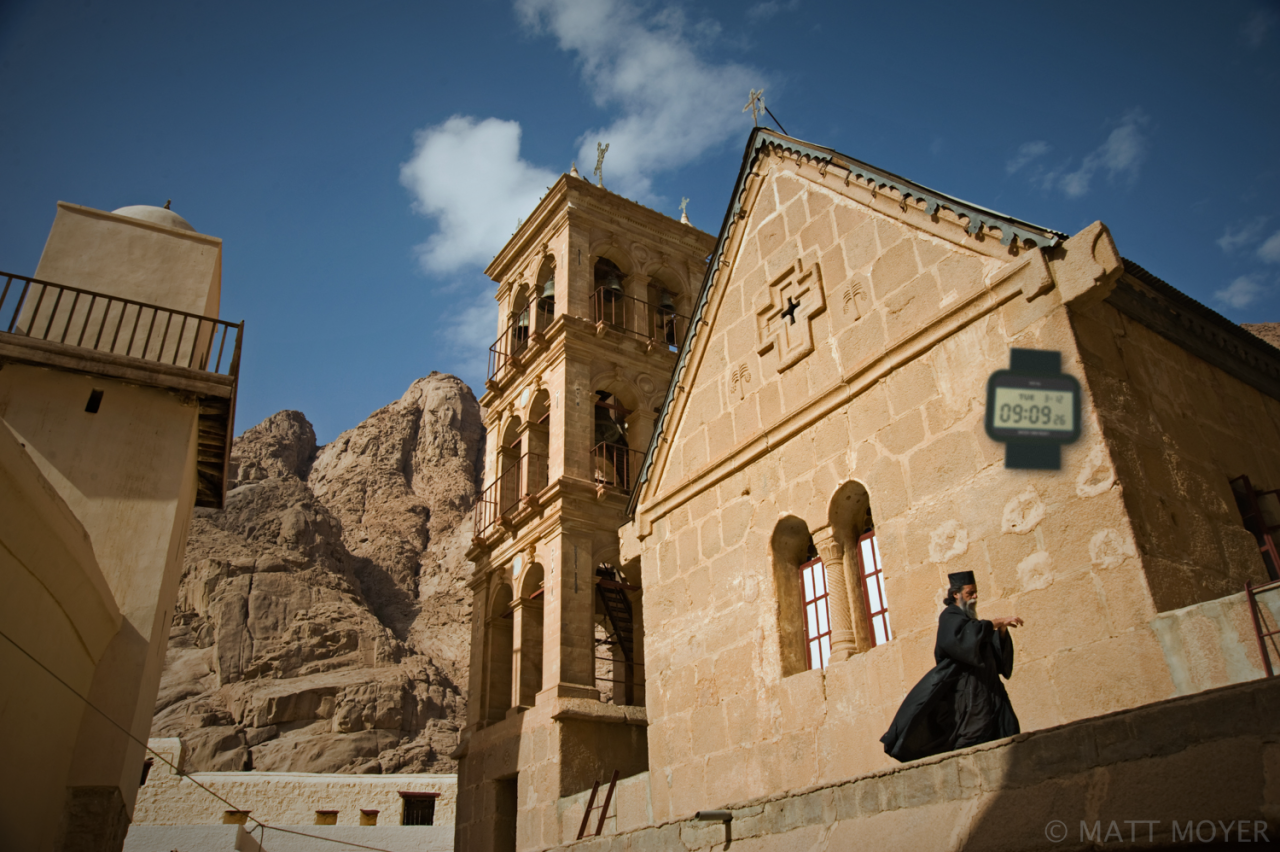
9:09
